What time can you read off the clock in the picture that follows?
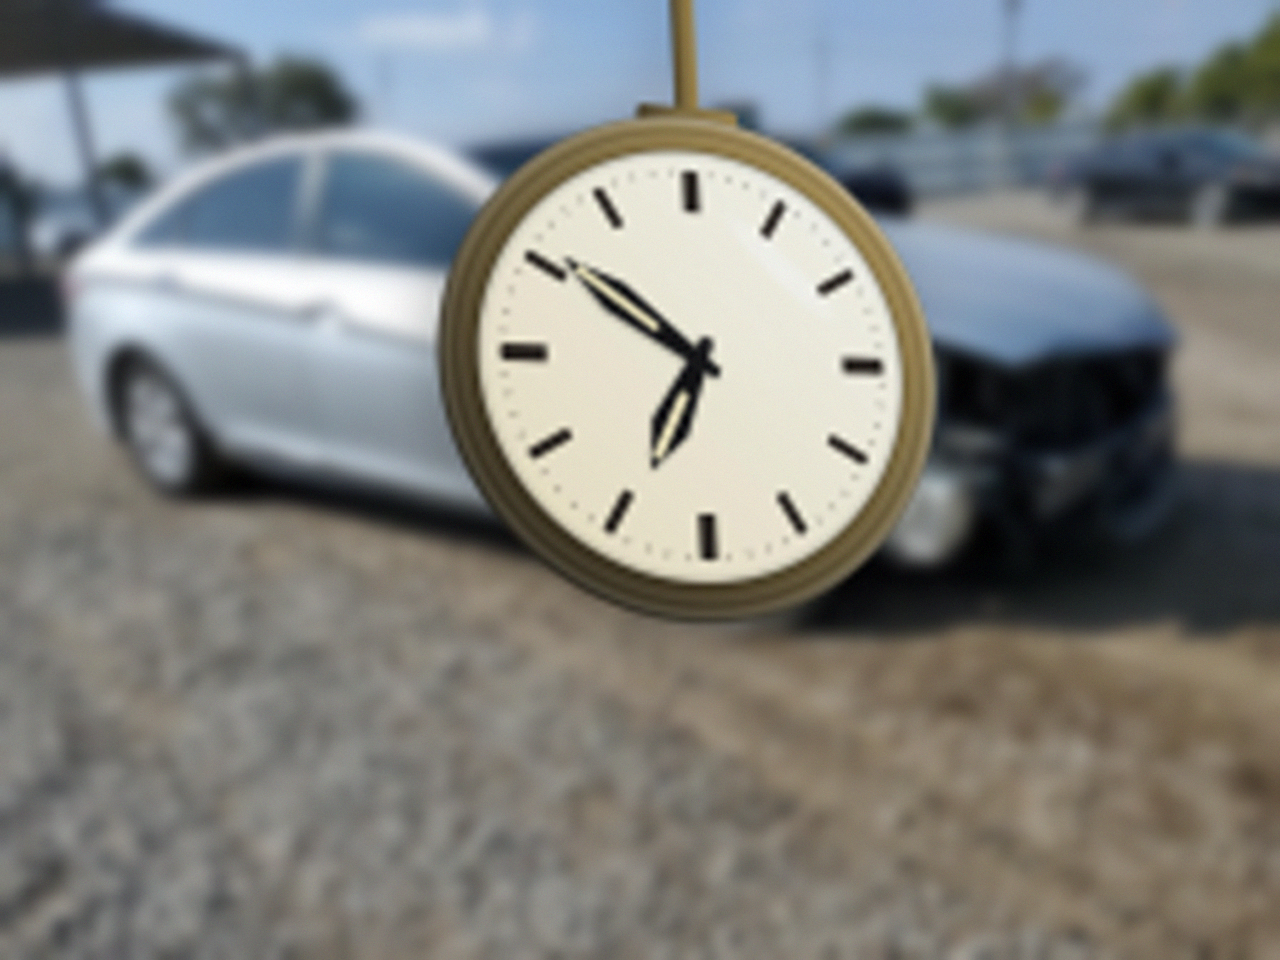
6:51
